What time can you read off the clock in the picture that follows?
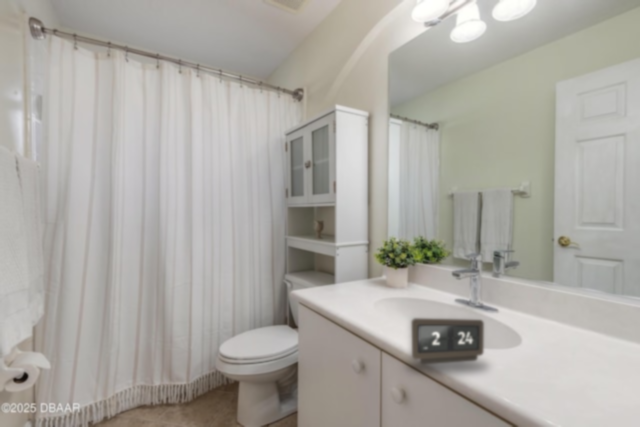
2:24
